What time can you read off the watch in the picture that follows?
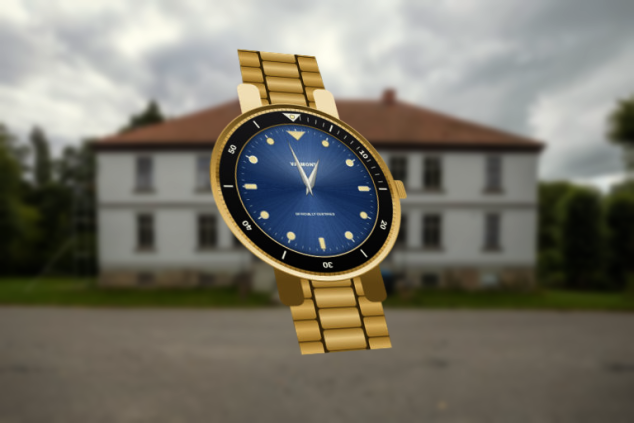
12:58
